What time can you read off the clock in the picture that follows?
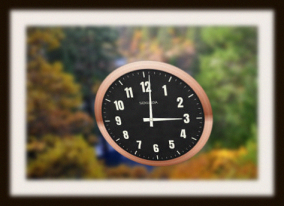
3:01
